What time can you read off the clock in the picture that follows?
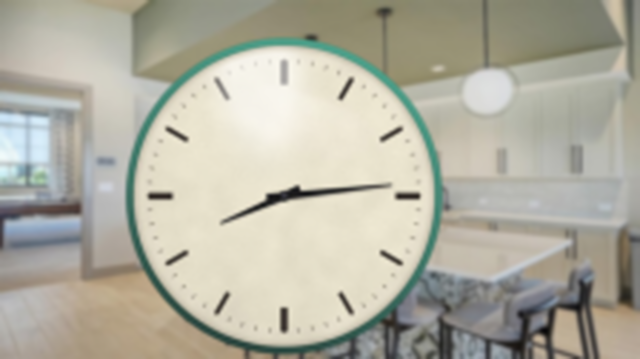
8:14
